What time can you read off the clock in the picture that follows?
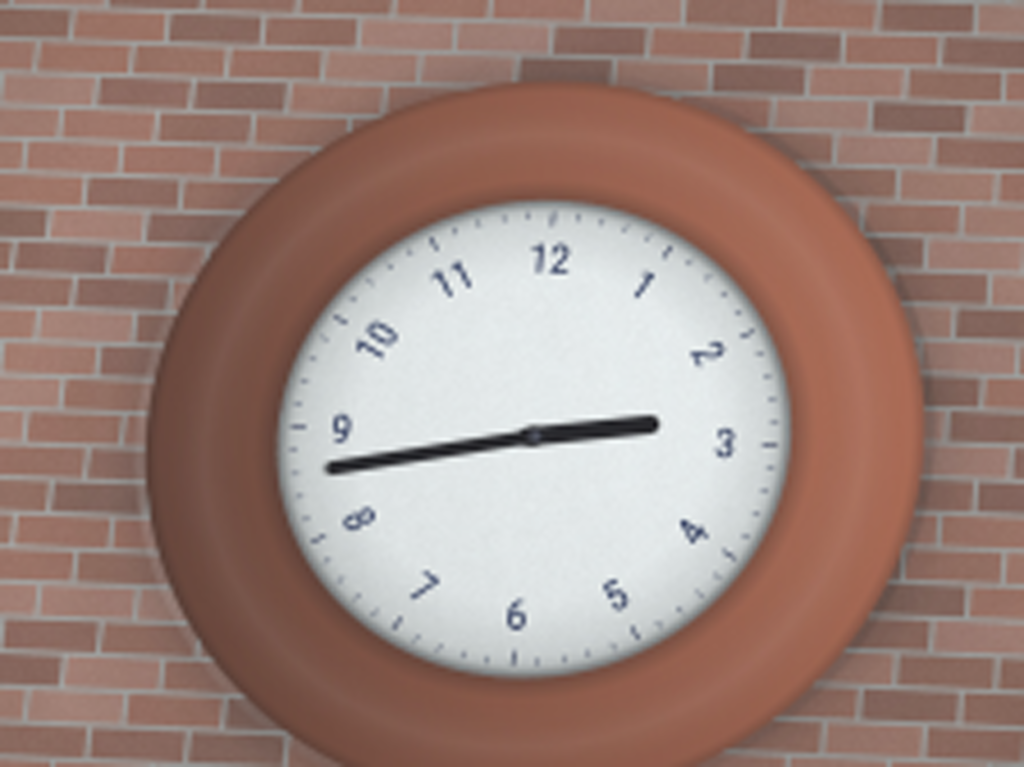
2:43
